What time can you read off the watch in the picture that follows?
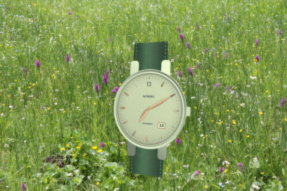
7:10
